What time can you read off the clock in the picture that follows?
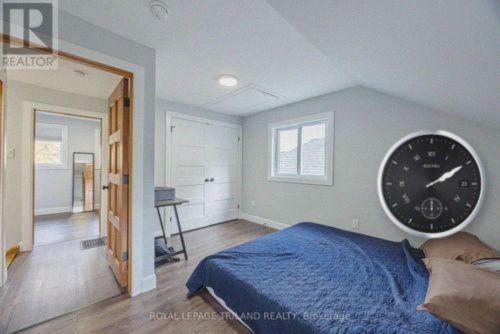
2:10
